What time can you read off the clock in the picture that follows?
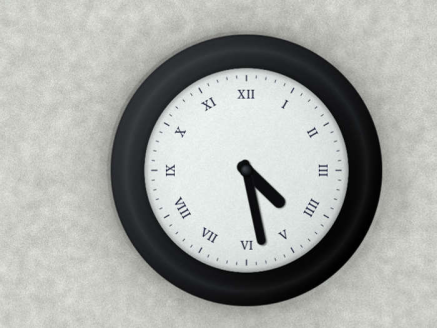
4:28
